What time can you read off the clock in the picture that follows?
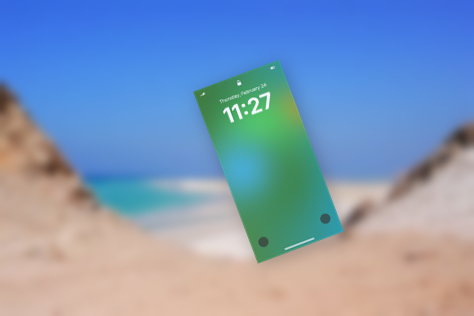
11:27
